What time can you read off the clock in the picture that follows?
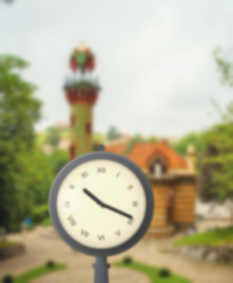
10:19
